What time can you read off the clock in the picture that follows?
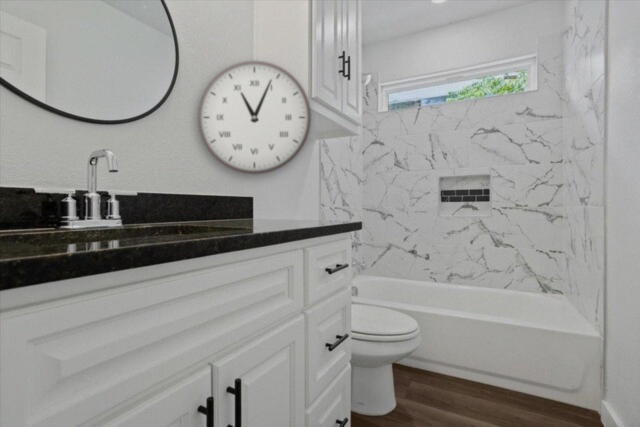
11:04
